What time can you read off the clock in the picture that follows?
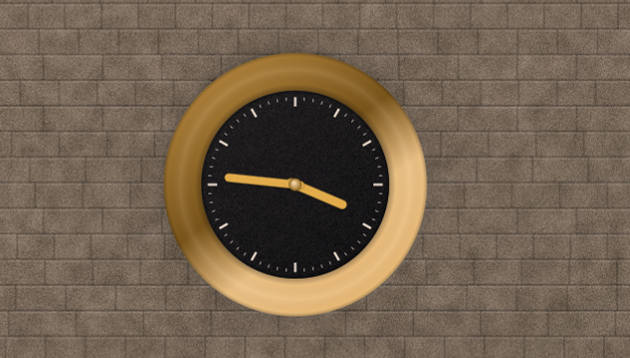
3:46
